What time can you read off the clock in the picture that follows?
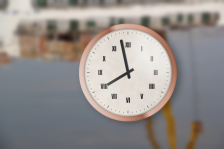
7:58
